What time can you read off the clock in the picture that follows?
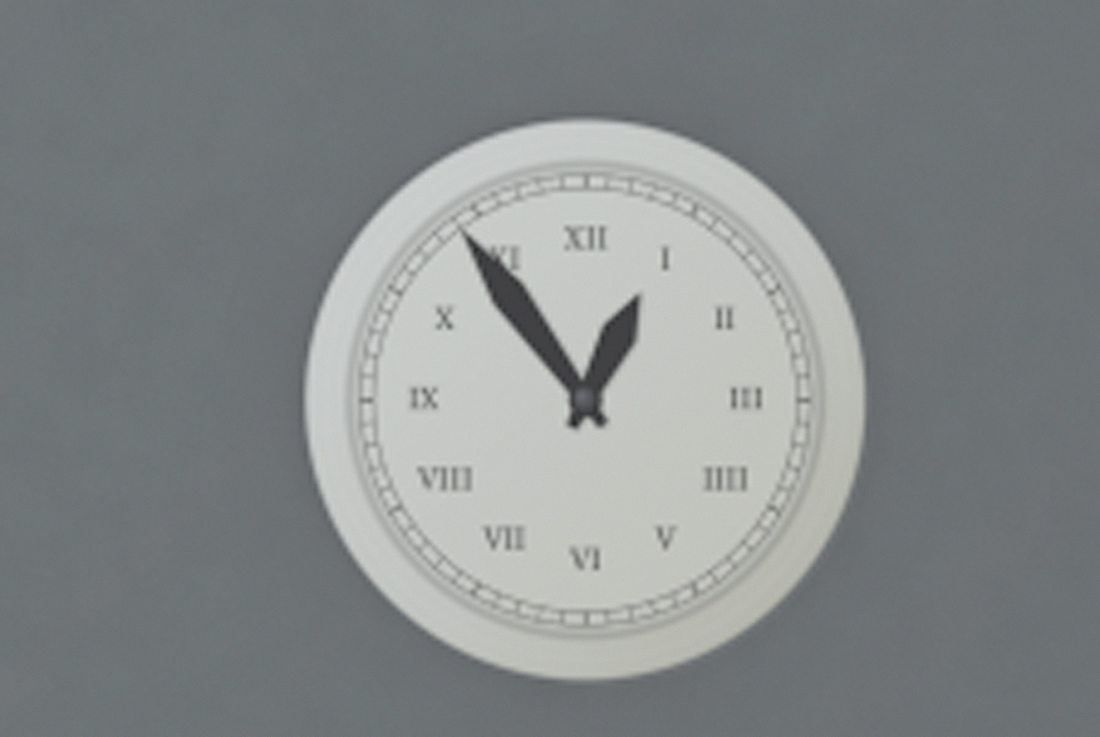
12:54
